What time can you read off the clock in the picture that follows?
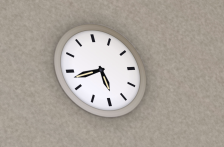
5:43
